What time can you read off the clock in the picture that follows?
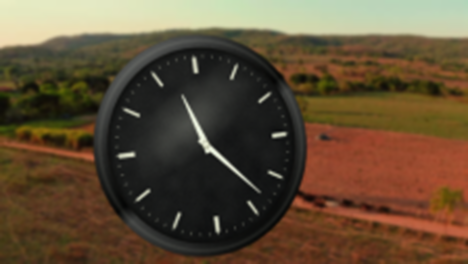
11:23
